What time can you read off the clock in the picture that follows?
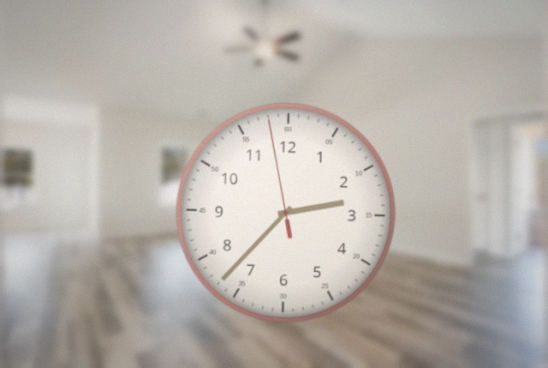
2:36:58
